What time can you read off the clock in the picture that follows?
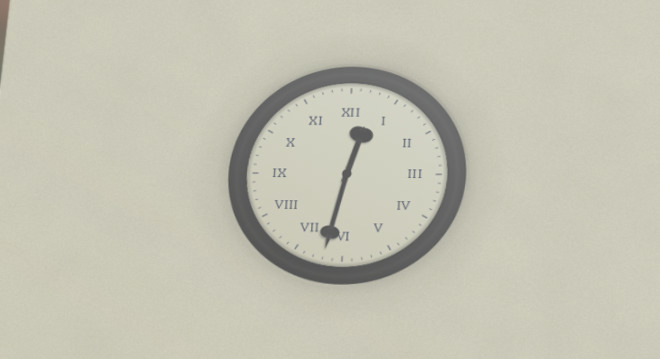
12:32
